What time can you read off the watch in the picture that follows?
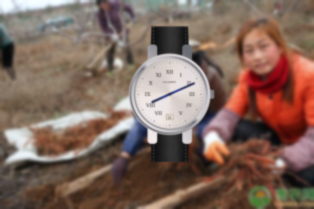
8:11
